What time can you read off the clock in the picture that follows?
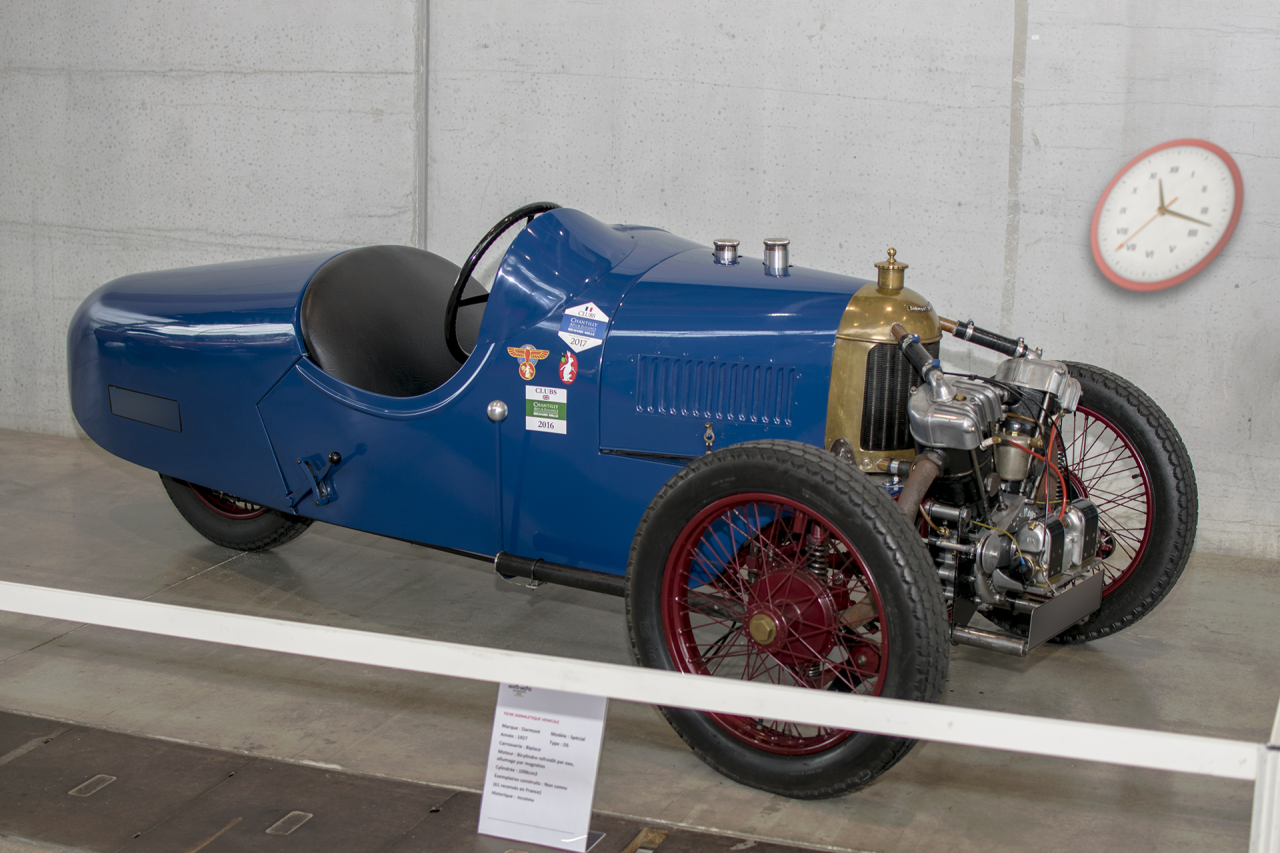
11:17:37
